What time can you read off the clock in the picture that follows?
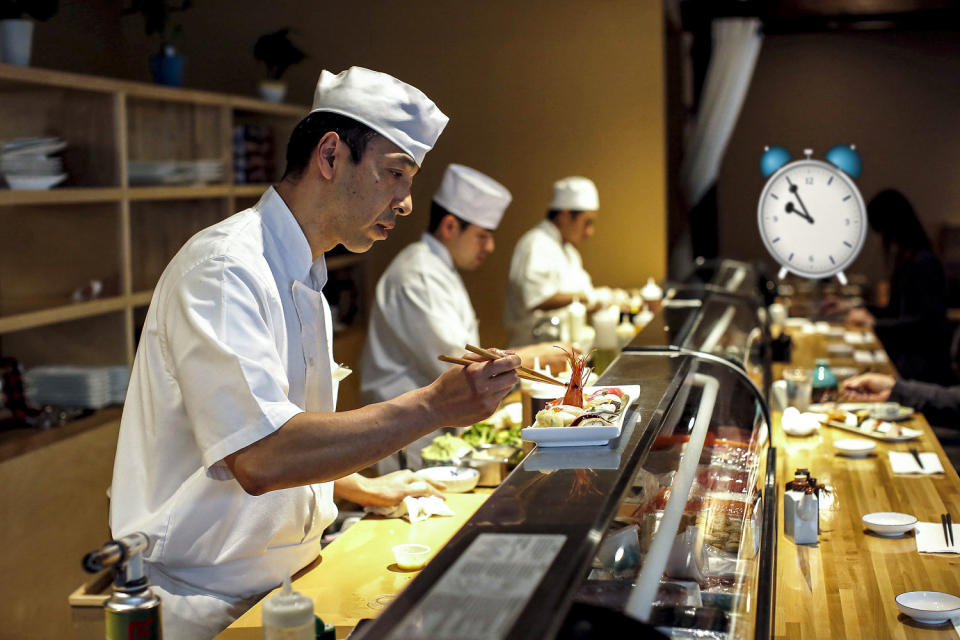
9:55
